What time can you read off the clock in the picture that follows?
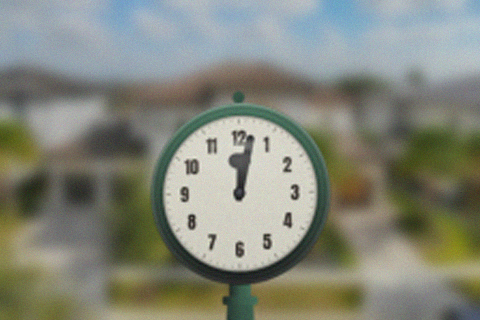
12:02
